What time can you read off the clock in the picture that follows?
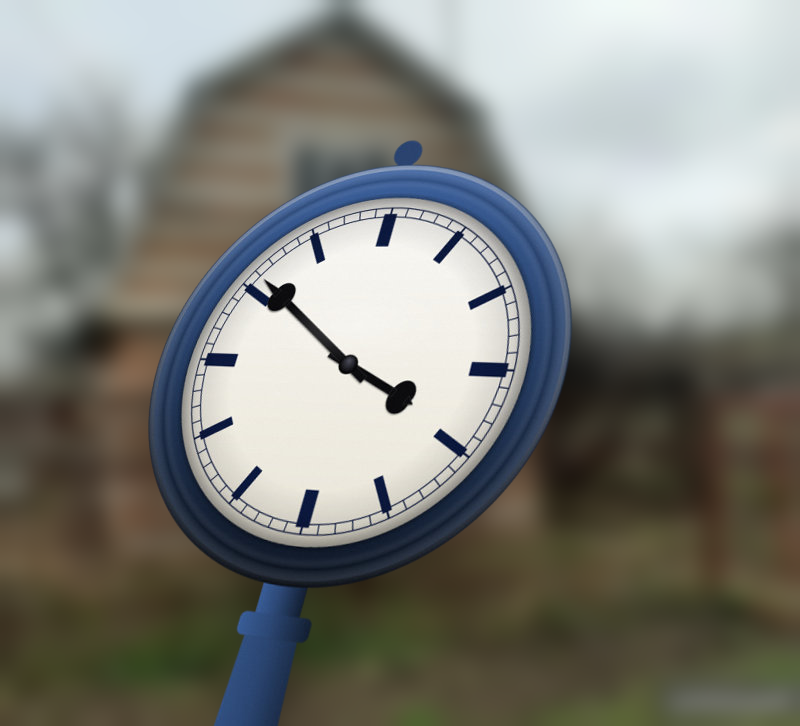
3:51
